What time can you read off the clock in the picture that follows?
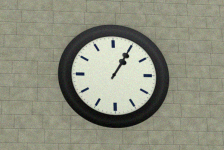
1:05
